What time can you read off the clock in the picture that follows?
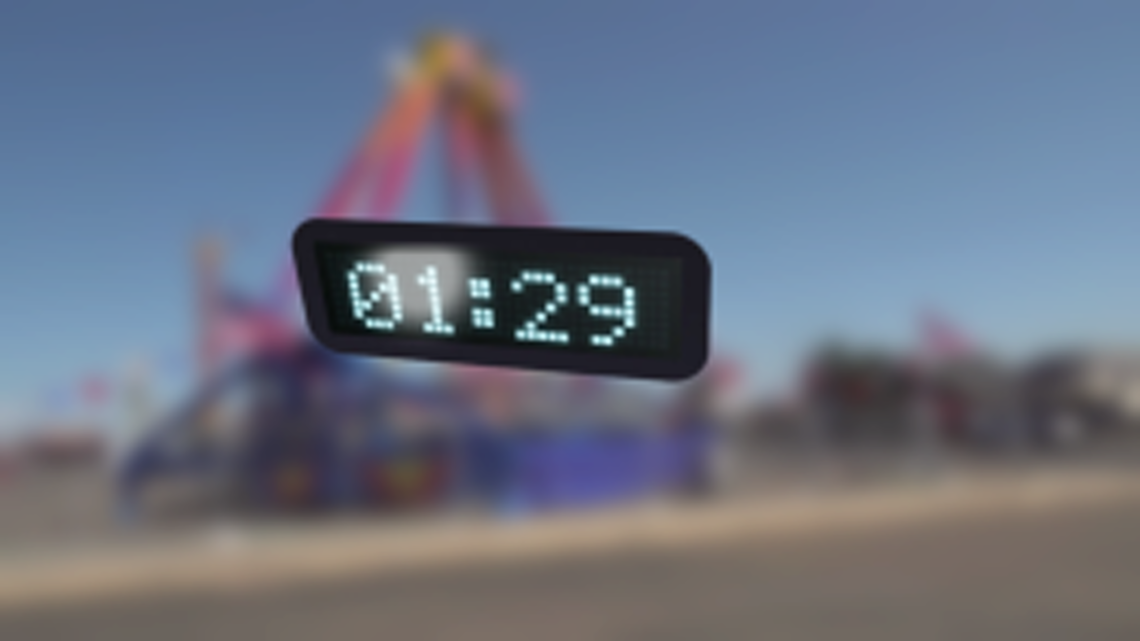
1:29
